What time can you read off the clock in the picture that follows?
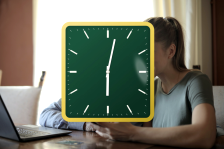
6:02
